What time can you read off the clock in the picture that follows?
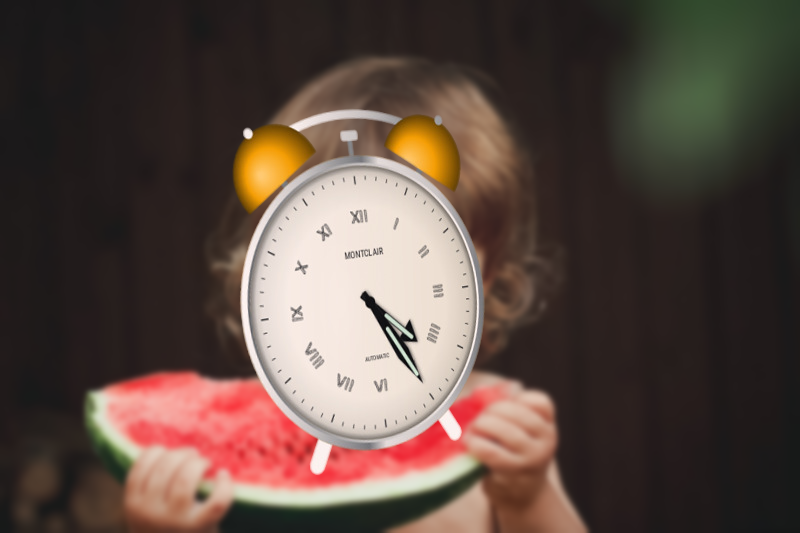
4:25
